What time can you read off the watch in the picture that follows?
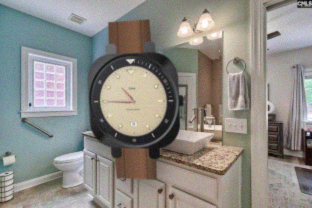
10:45
